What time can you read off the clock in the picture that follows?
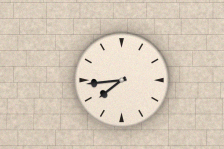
7:44
